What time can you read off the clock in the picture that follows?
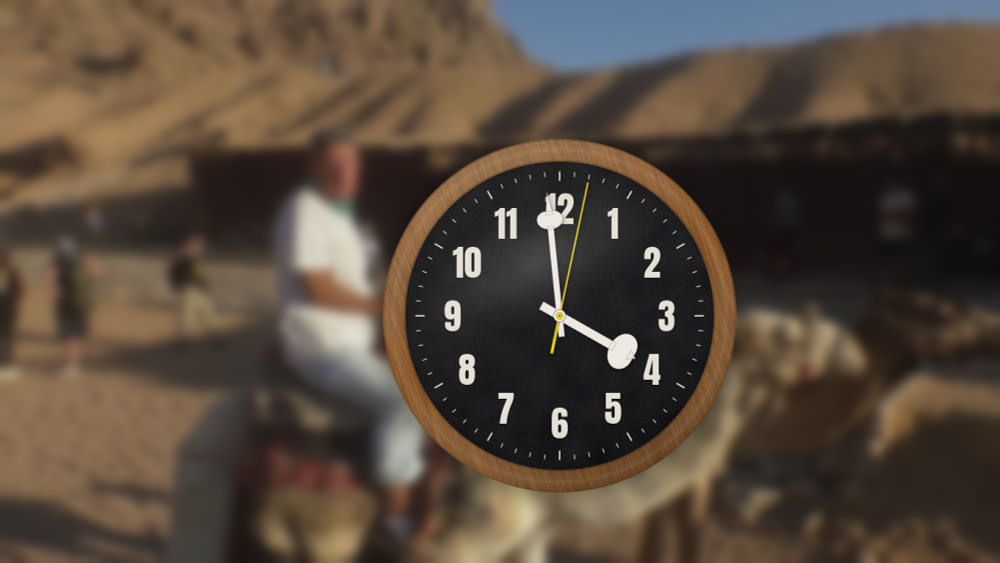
3:59:02
